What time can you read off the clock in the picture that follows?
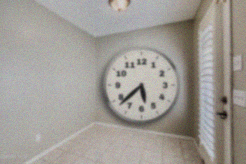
5:38
